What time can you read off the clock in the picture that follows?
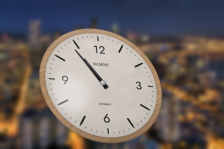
10:54
